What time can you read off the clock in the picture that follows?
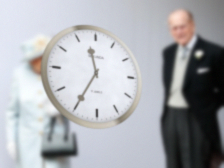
11:35
